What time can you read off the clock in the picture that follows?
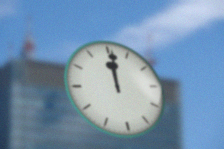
12:01
